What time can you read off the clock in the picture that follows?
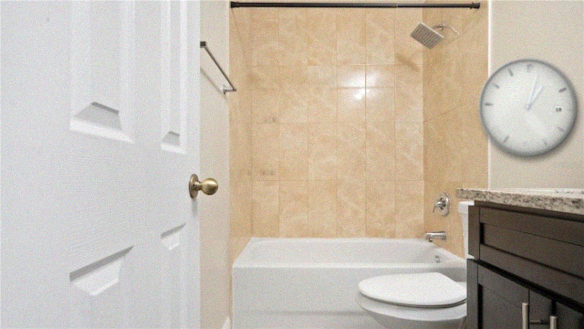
1:02
